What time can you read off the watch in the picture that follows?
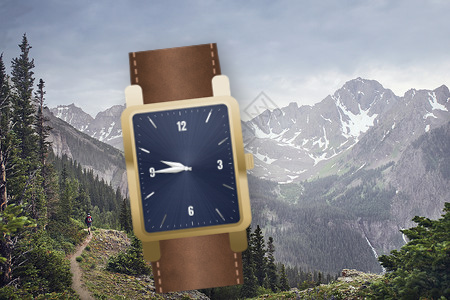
9:45
